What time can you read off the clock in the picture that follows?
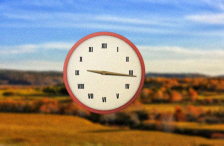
9:16
